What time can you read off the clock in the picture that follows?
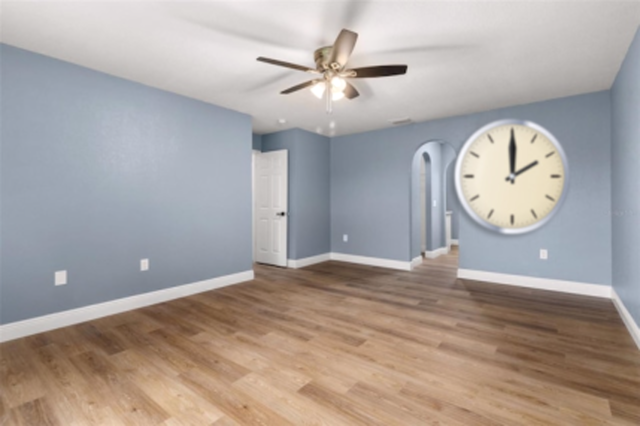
2:00
